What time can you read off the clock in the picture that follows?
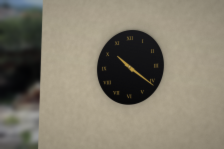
10:21
